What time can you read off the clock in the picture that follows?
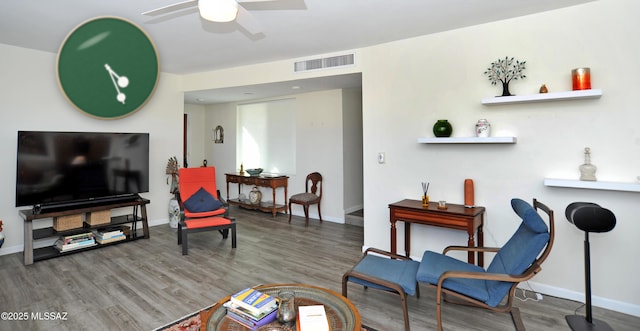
4:26
